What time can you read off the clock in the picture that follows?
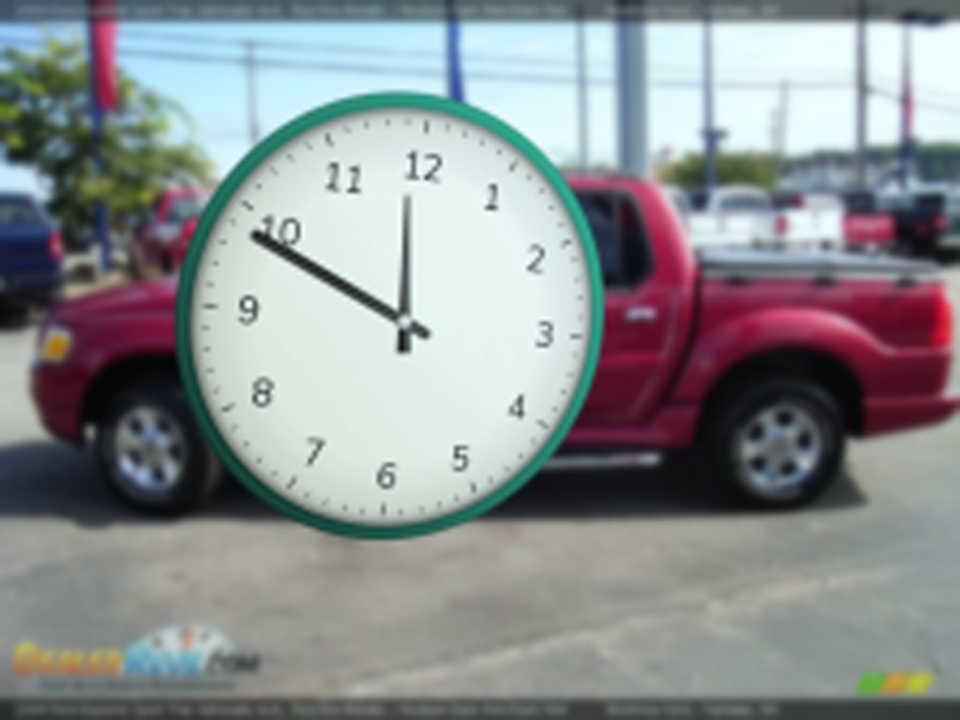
11:49
